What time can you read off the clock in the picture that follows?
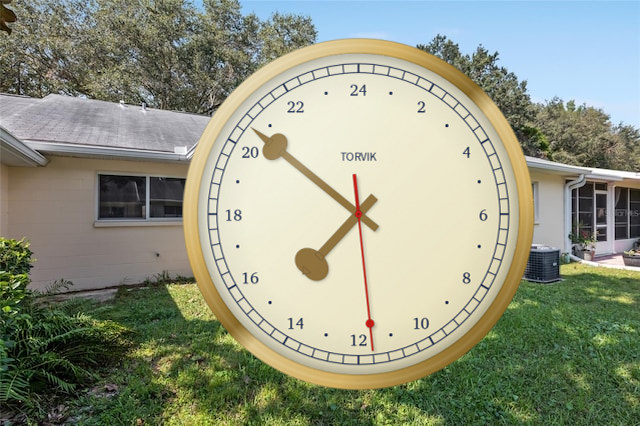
14:51:29
